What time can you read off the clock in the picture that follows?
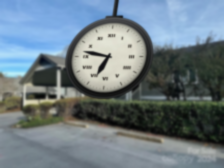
6:47
